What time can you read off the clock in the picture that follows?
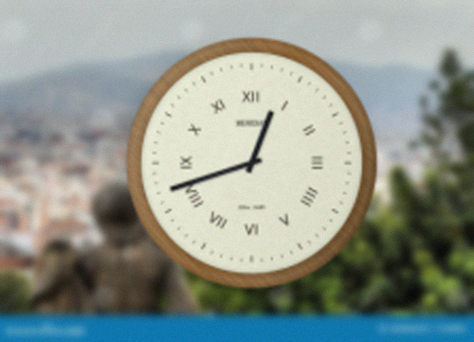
12:42
